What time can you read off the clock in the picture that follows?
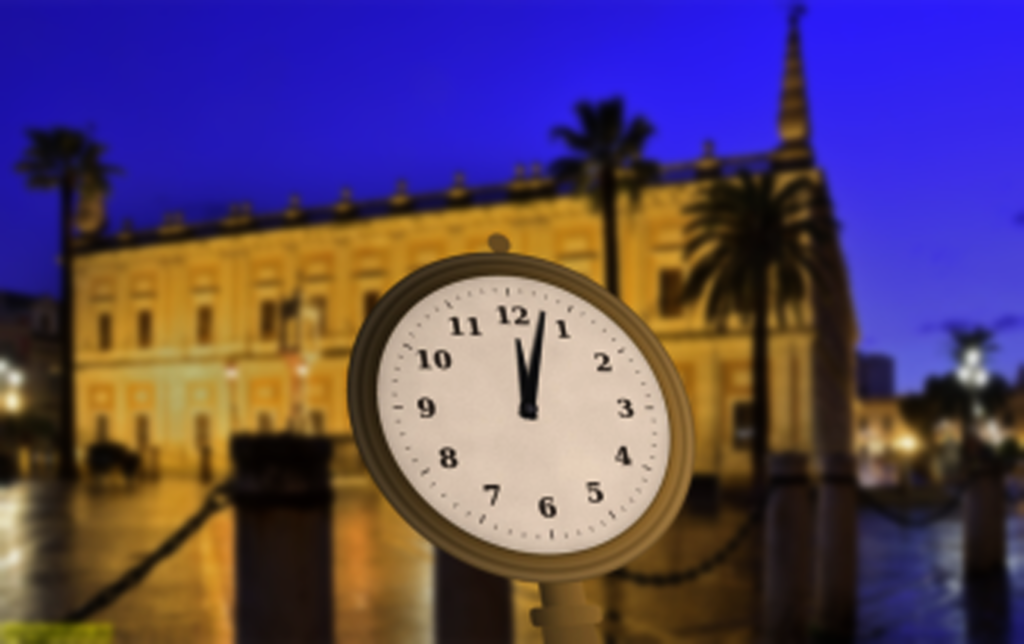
12:03
